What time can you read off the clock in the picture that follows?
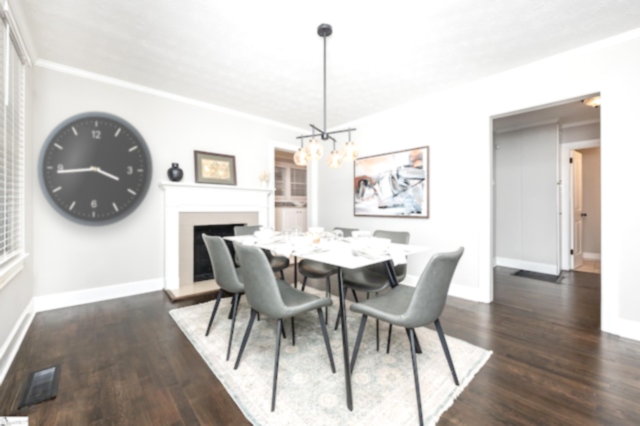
3:44
